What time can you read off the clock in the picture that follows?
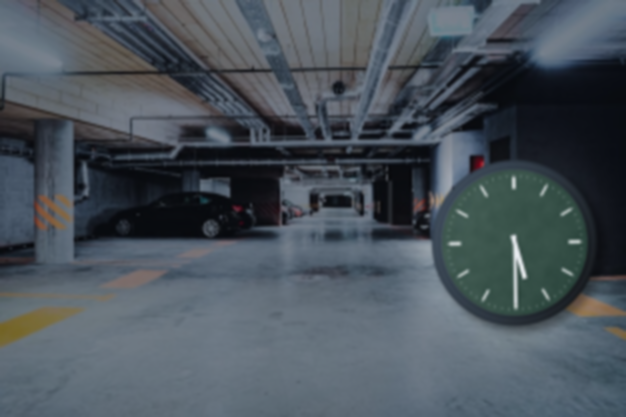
5:30
